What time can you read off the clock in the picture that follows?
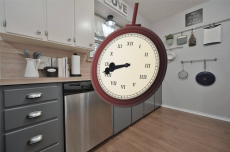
8:42
